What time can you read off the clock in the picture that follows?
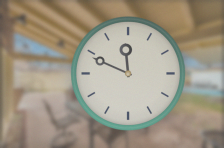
11:49
